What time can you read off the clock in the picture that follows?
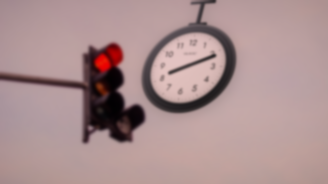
8:11
